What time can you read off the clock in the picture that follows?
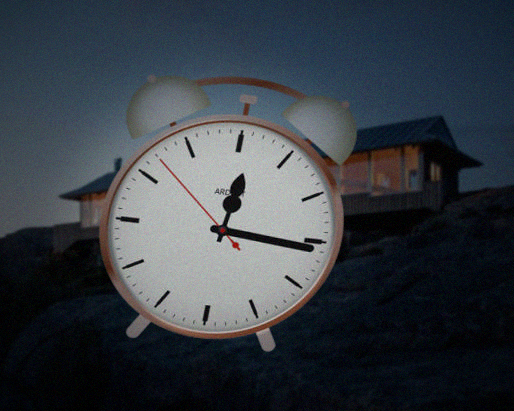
12:15:52
